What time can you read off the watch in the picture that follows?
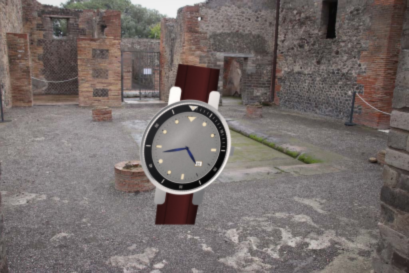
4:43
